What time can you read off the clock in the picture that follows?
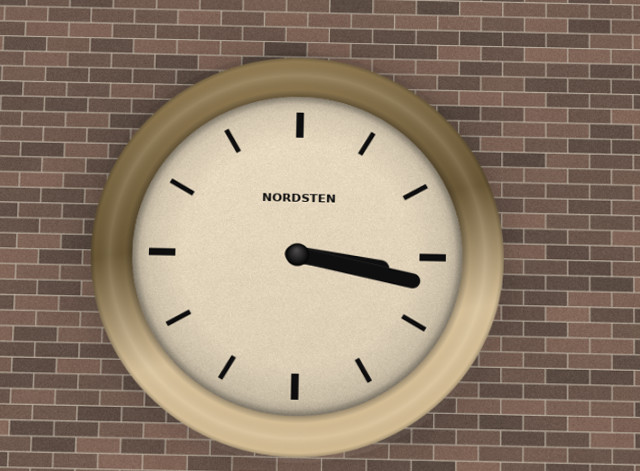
3:17
